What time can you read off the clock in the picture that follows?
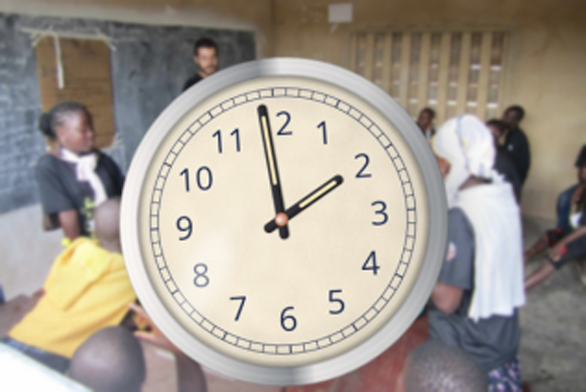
1:59
